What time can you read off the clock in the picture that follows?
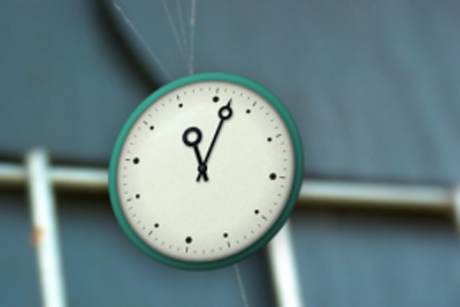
11:02
